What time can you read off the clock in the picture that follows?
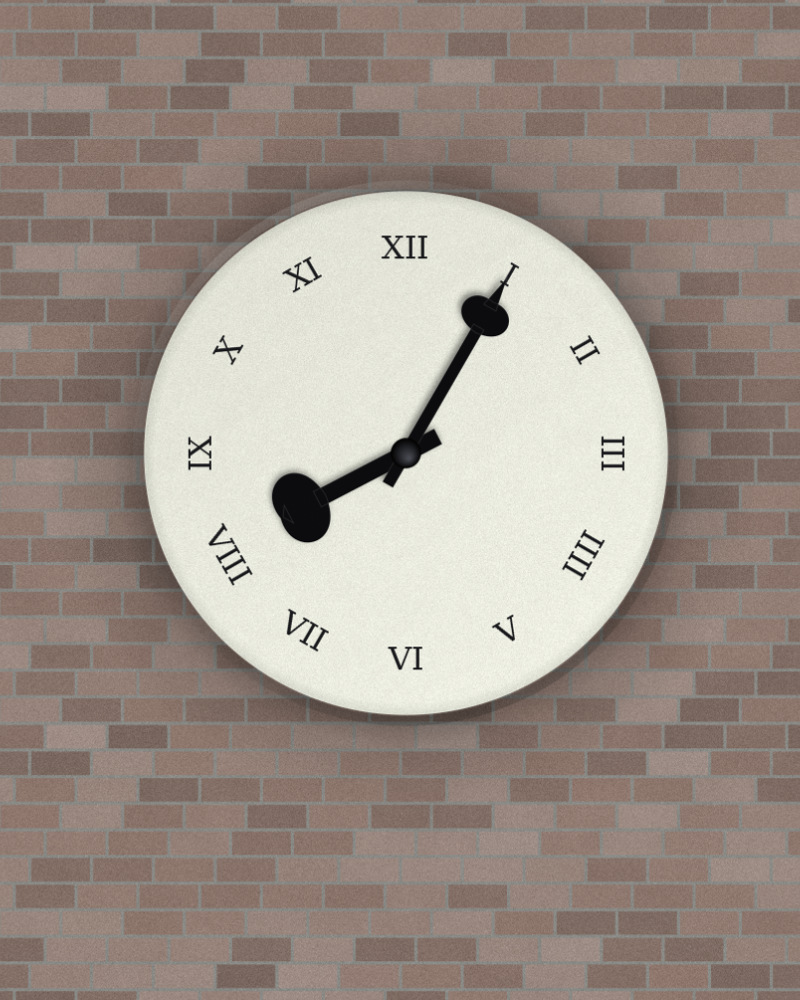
8:05
